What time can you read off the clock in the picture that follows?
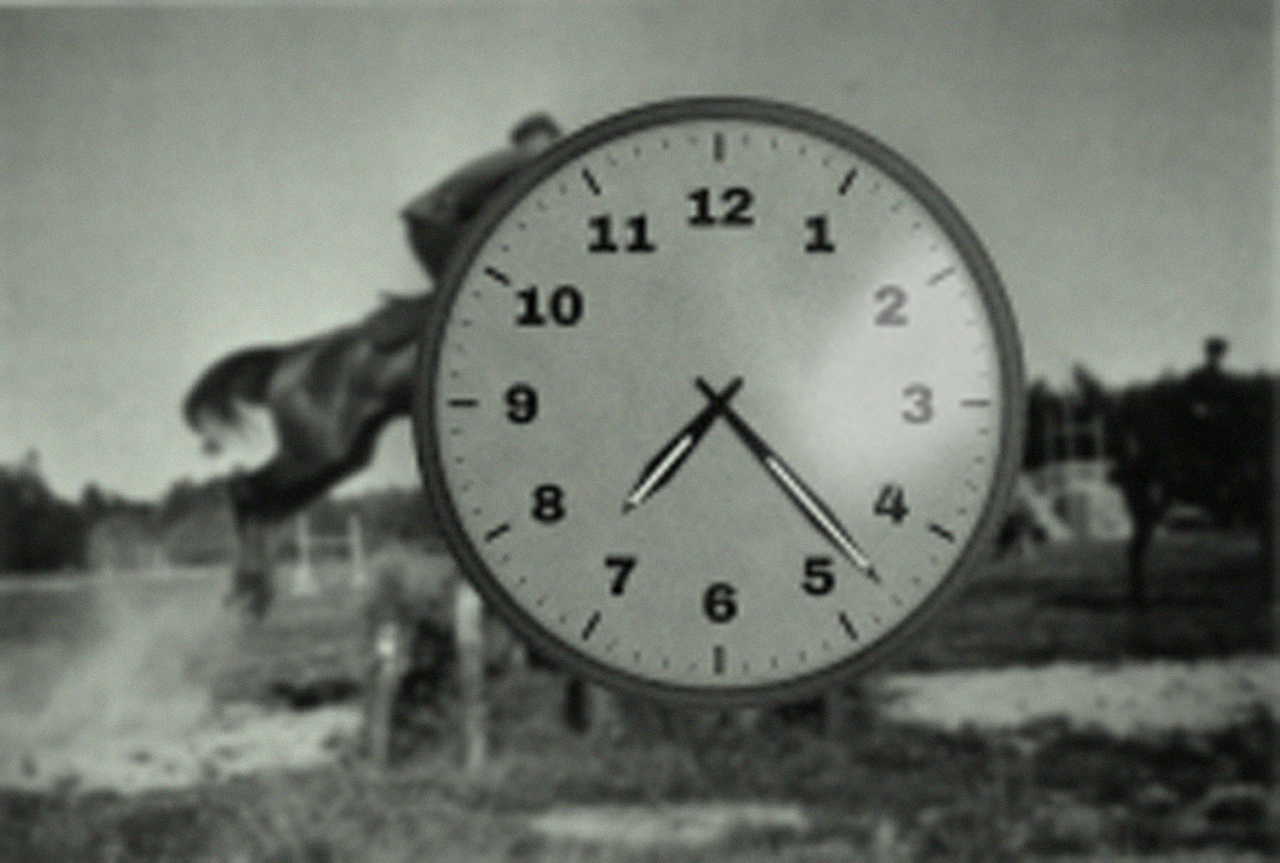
7:23
